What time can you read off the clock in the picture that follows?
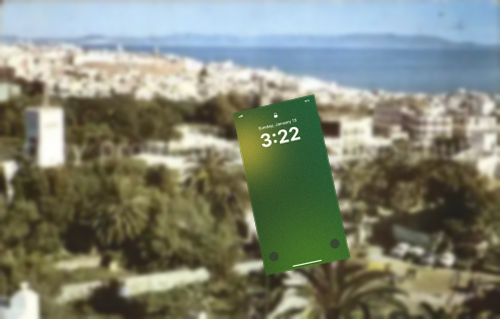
3:22
